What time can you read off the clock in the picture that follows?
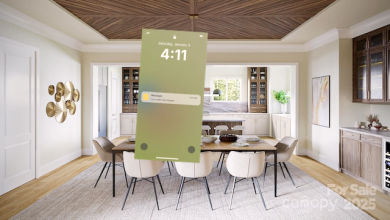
4:11
